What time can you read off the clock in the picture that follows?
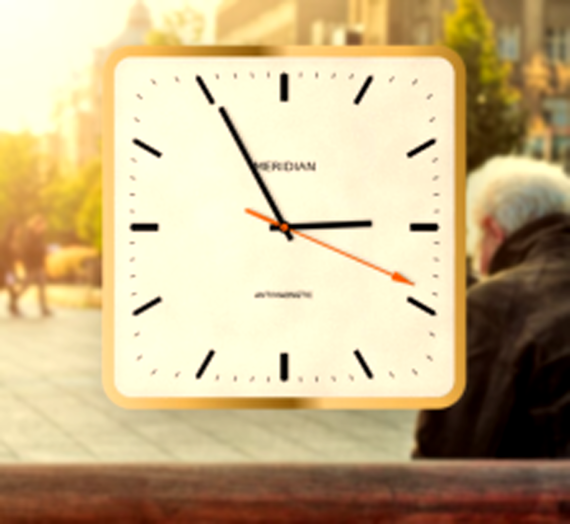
2:55:19
